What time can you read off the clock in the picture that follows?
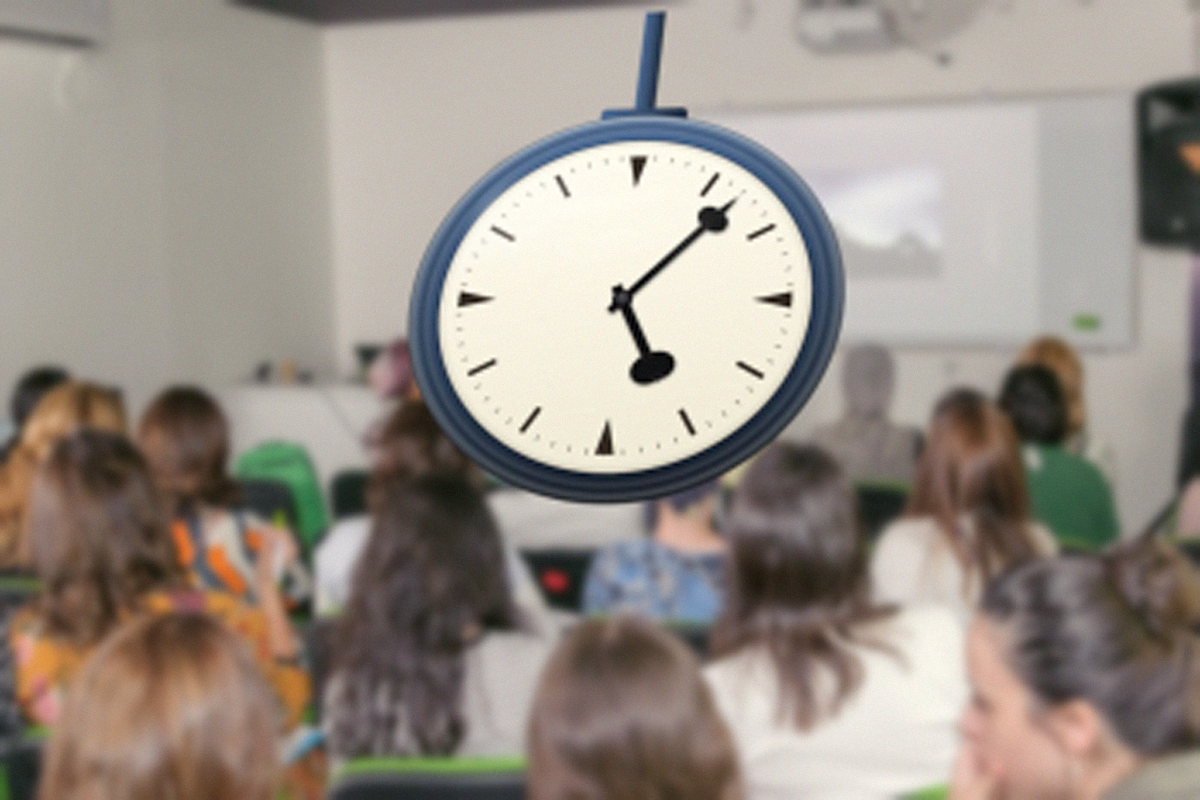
5:07
